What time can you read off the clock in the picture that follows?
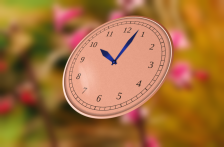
10:03
